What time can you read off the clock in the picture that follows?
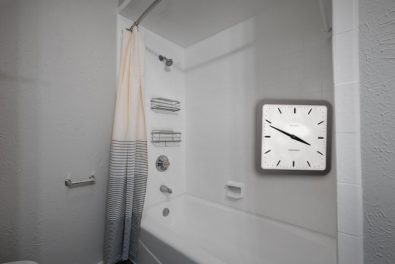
3:49
